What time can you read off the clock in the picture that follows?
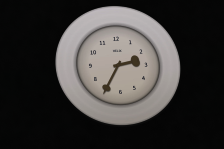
2:35
